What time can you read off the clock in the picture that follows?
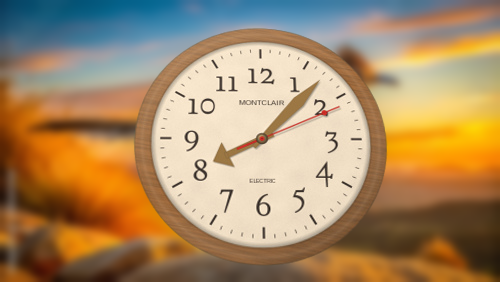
8:07:11
